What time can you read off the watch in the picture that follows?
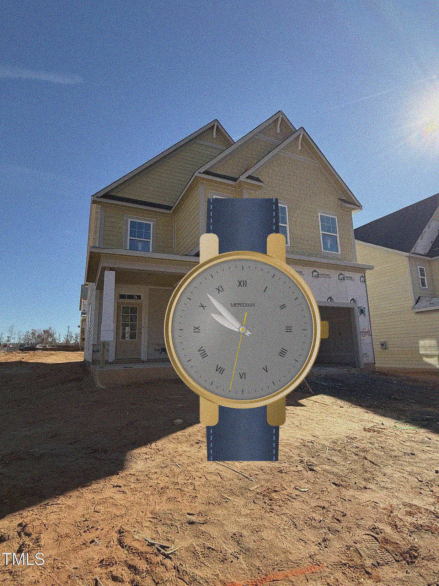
9:52:32
